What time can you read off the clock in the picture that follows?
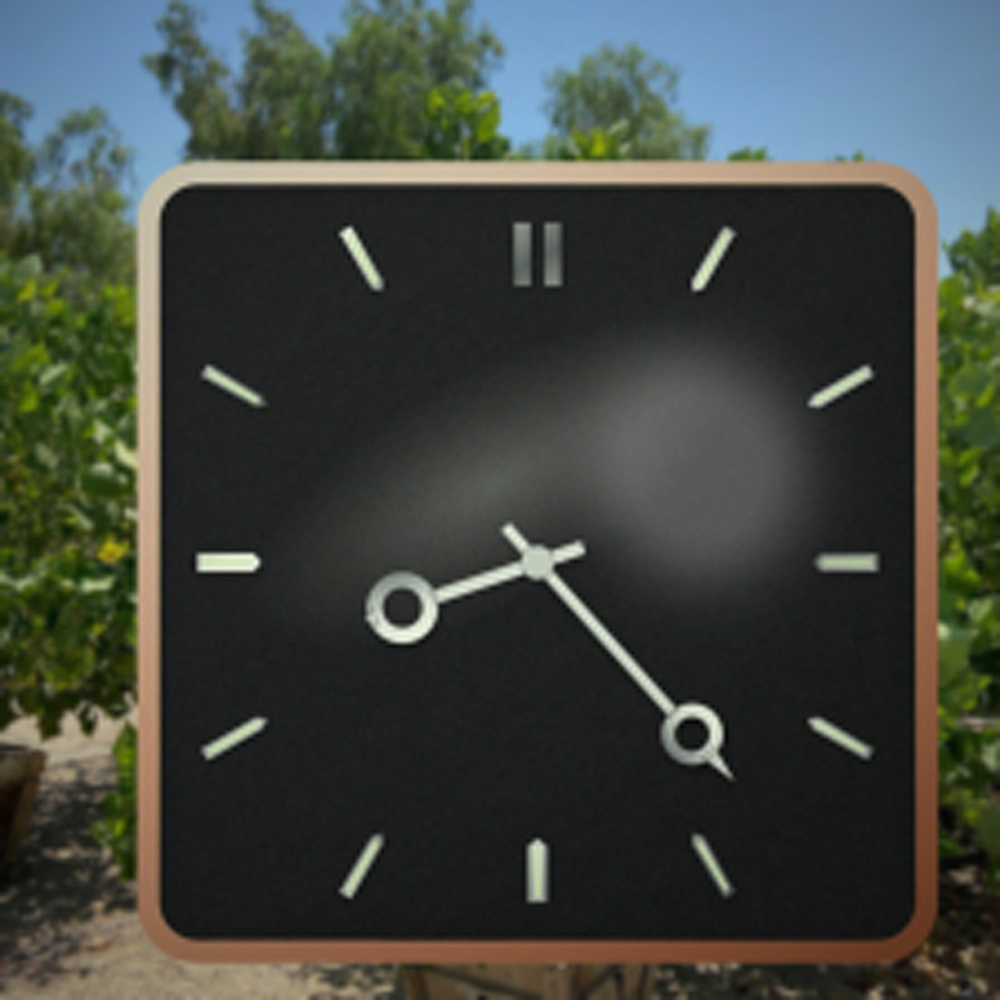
8:23
